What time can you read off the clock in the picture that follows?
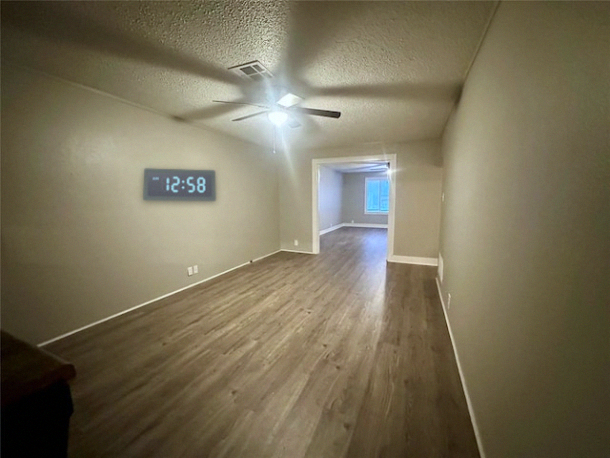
12:58
